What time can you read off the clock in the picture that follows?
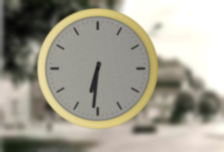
6:31
